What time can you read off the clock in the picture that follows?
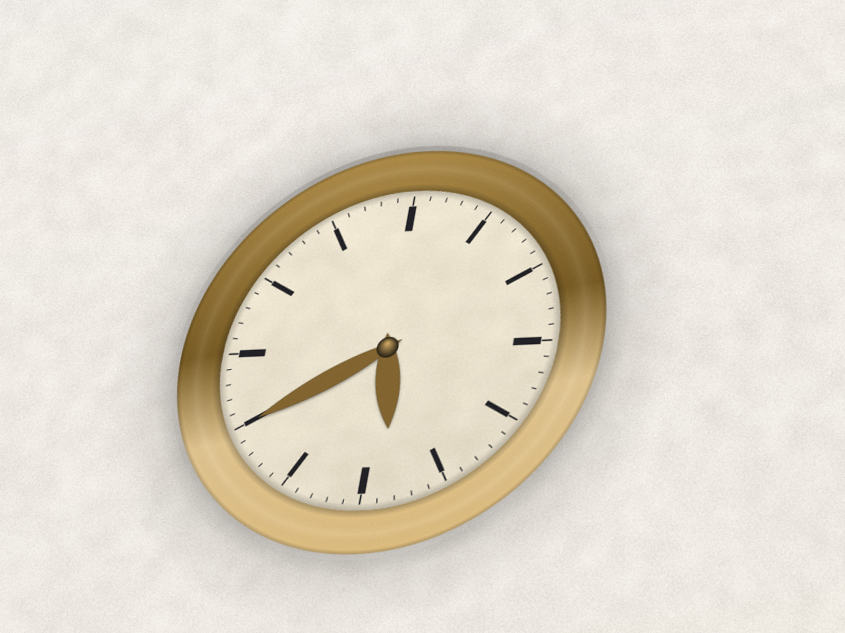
5:40
